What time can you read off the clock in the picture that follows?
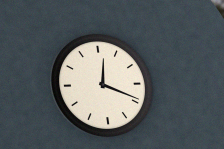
12:19
